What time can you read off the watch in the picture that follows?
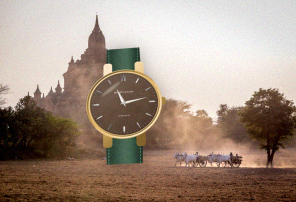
11:13
